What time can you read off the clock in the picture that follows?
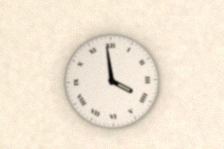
3:59
